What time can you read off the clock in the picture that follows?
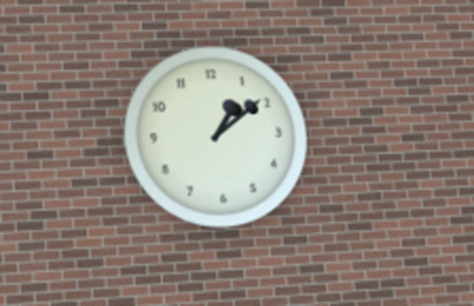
1:09
